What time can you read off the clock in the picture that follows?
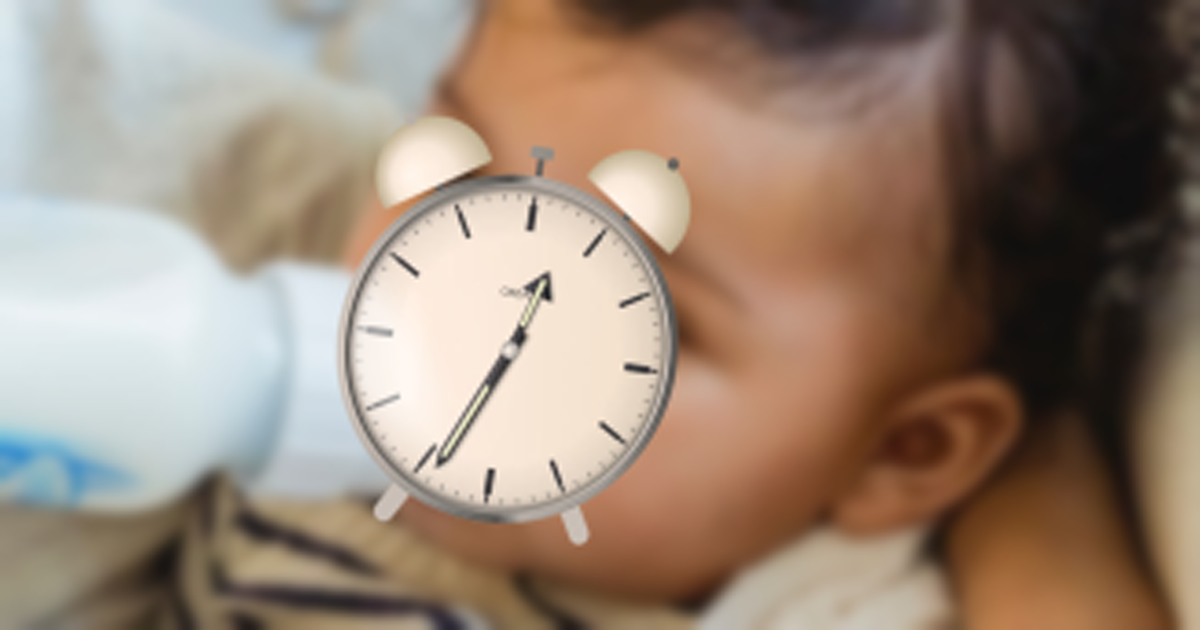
12:34
